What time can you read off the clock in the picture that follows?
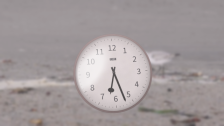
6:27
